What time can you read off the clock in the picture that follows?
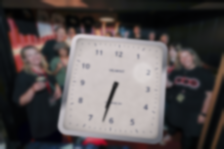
6:32
